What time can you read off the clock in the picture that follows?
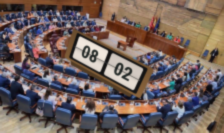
8:02
